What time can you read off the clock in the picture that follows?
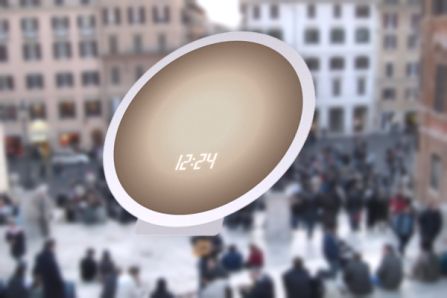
12:24
